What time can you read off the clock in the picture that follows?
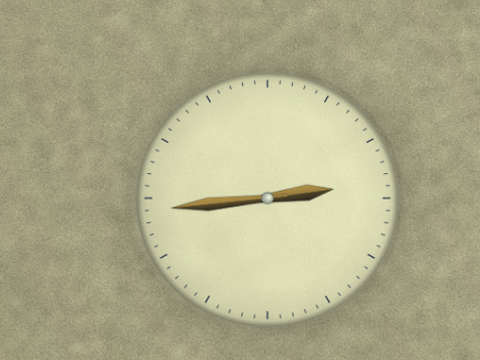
2:44
